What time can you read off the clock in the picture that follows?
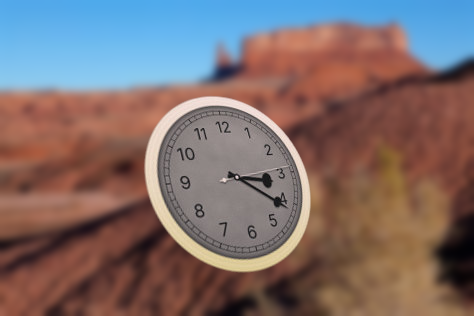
3:21:14
